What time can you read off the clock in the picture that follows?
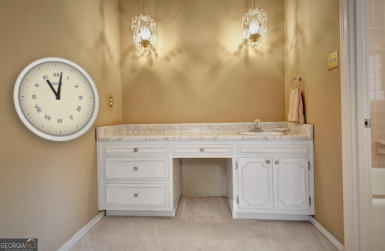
11:02
